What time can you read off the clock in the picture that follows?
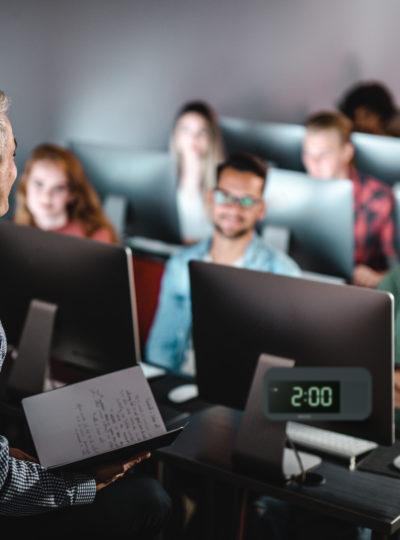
2:00
